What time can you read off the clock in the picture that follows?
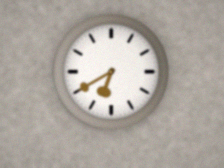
6:40
